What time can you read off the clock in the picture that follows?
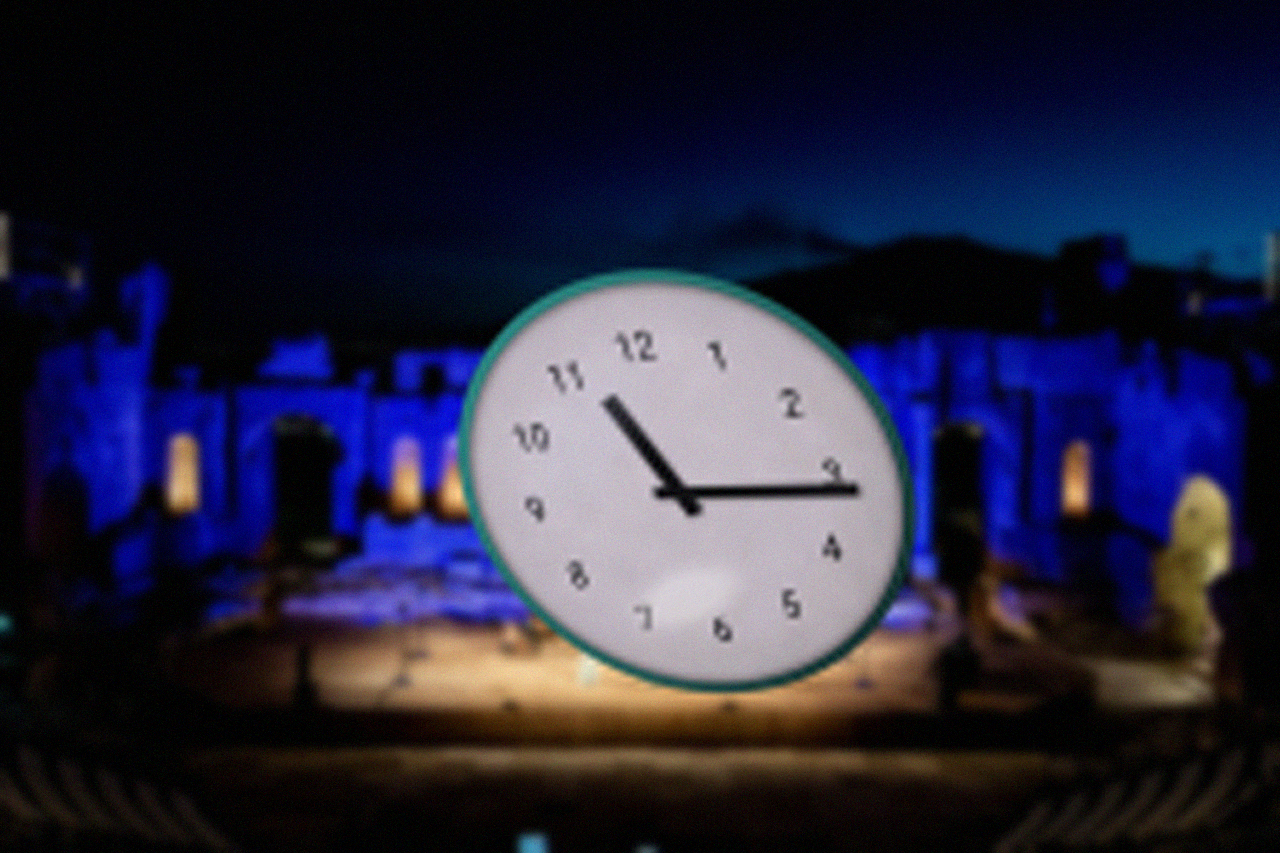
11:16
